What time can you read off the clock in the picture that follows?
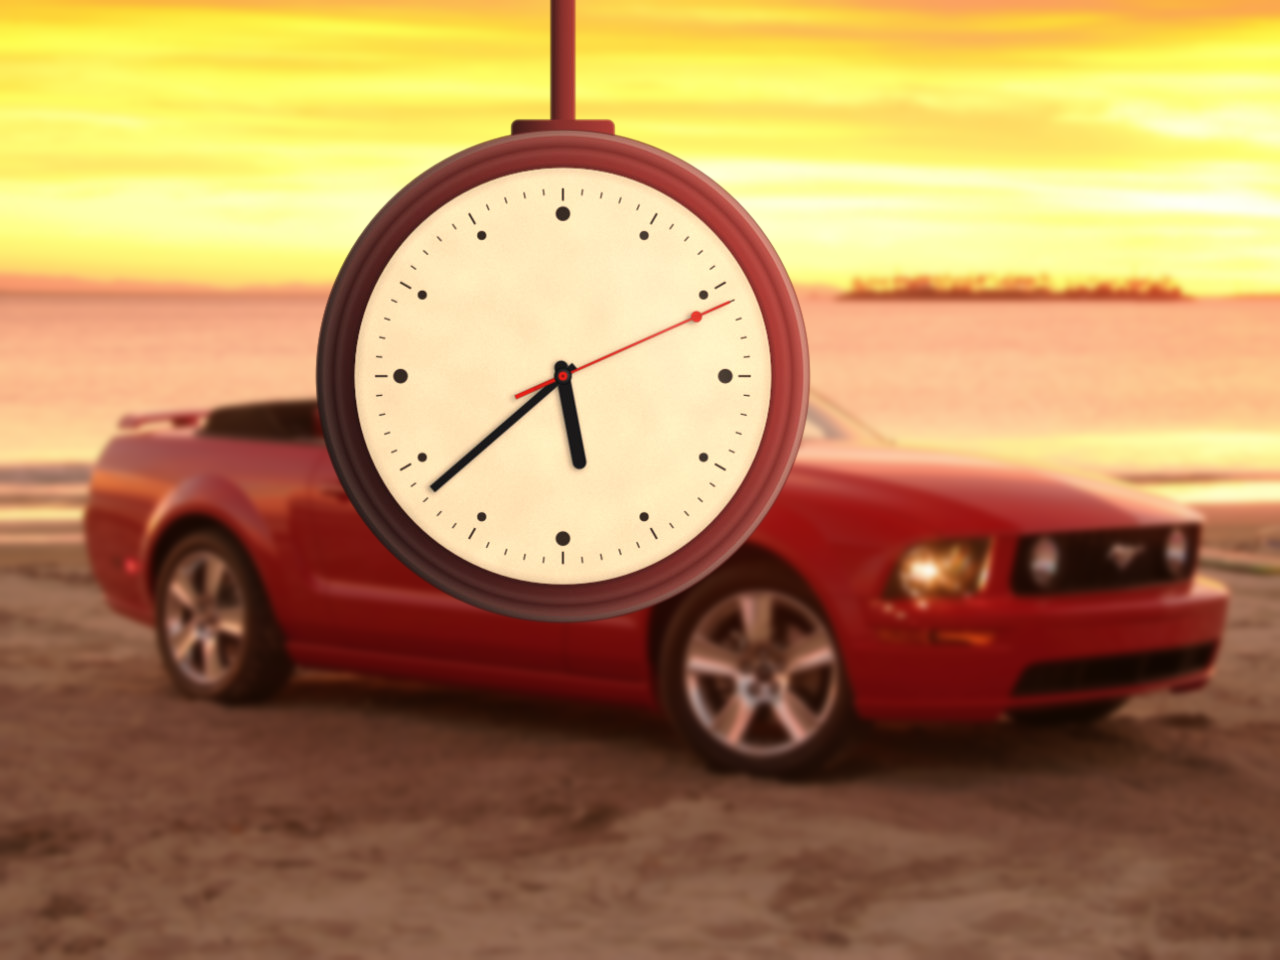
5:38:11
